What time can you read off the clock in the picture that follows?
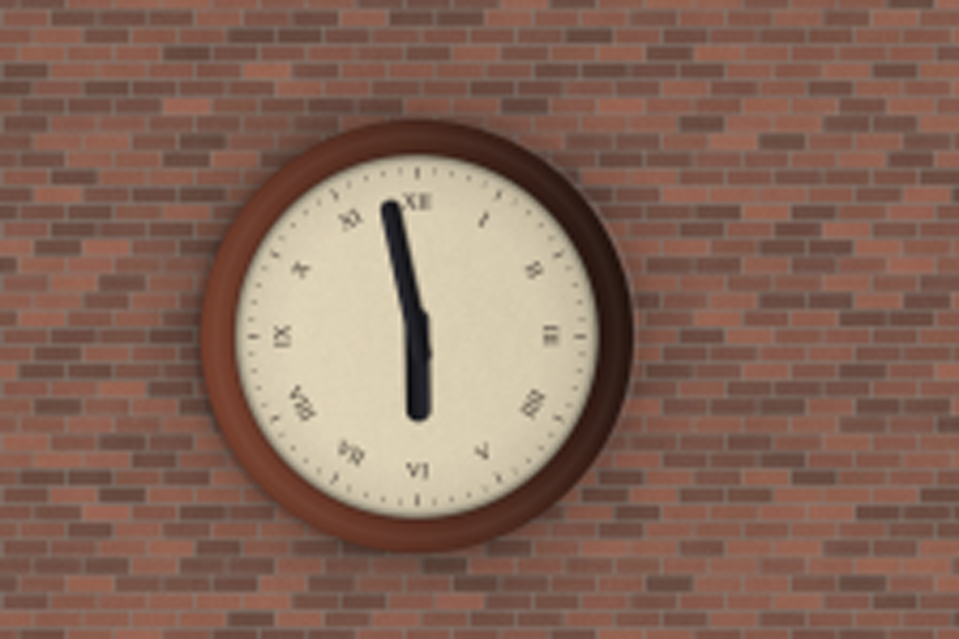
5:58
